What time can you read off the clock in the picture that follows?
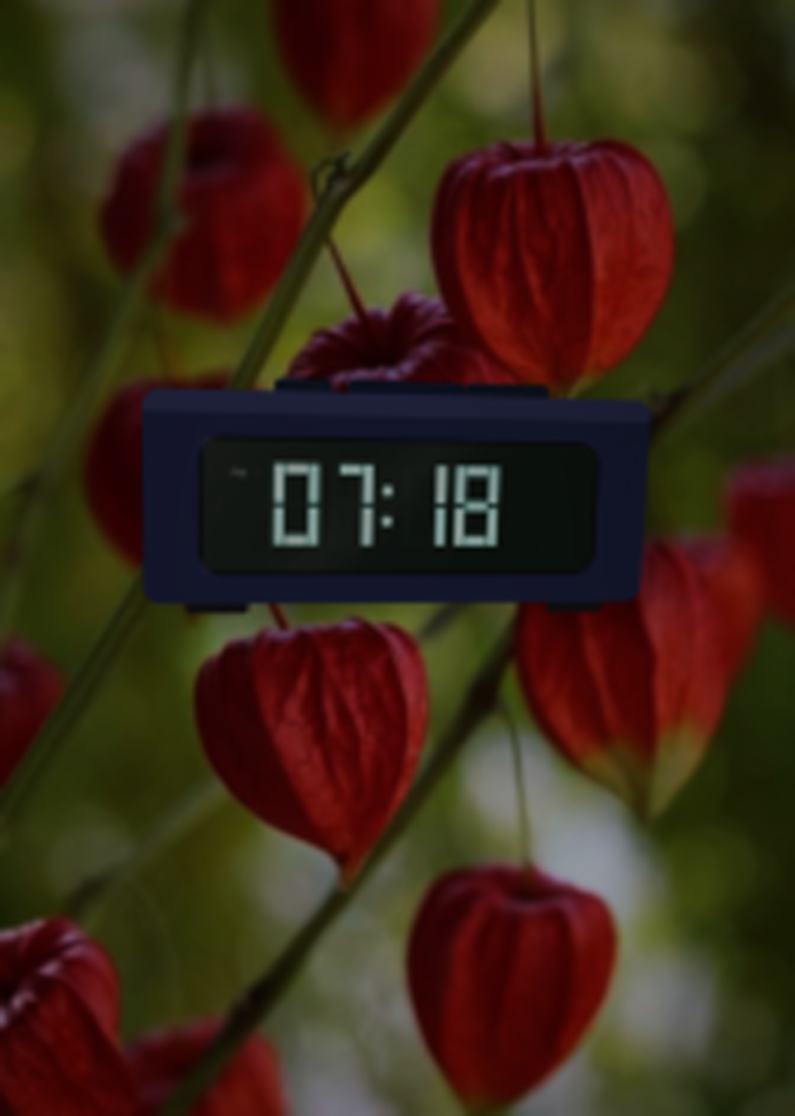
7:18
